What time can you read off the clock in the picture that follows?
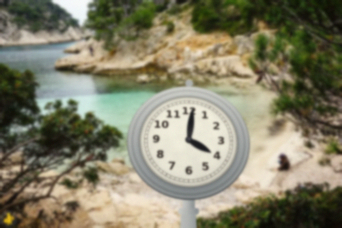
4:01
